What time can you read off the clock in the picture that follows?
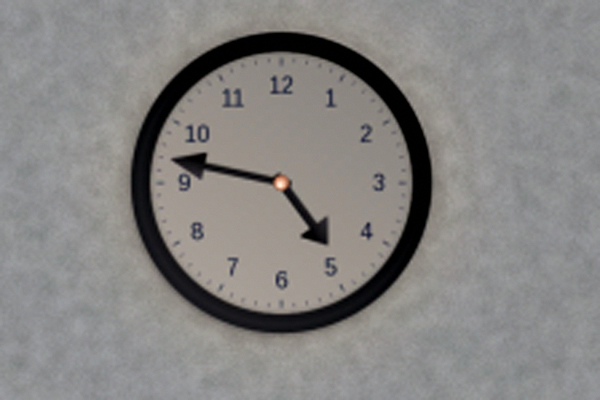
4:47
